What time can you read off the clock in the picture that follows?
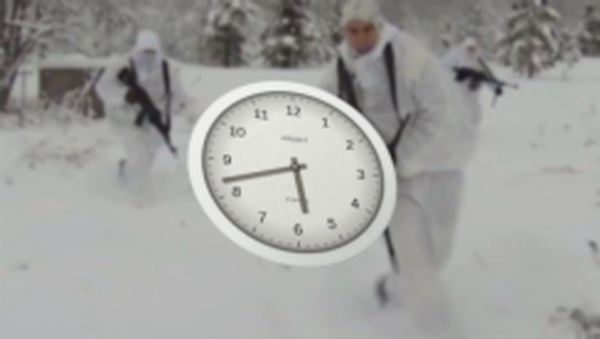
5:42
